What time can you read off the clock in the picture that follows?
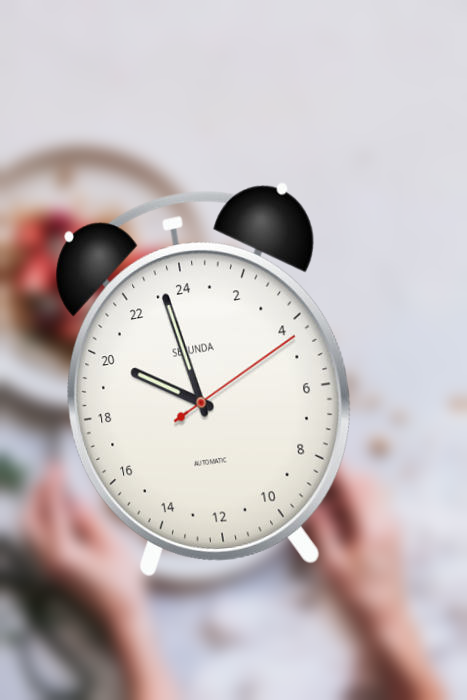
19:58:11
